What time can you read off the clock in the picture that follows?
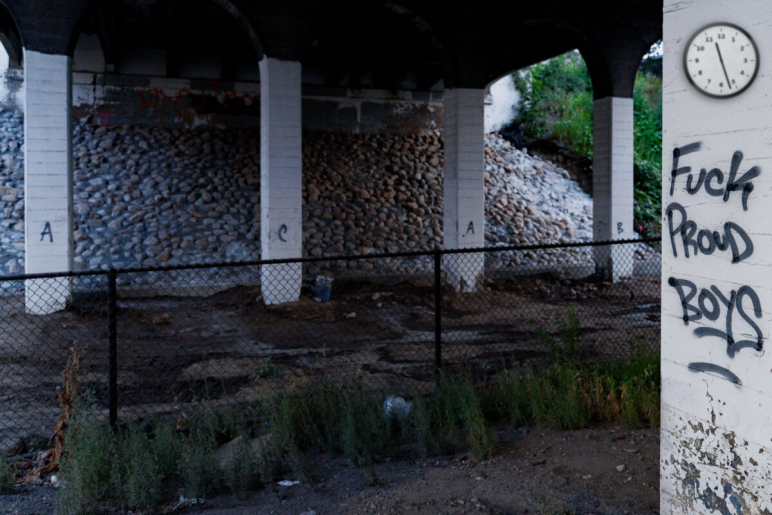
11:27
